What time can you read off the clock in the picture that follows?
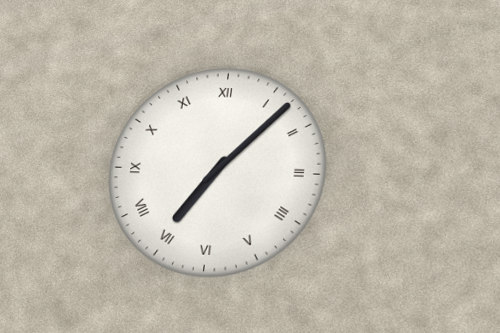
7:07
